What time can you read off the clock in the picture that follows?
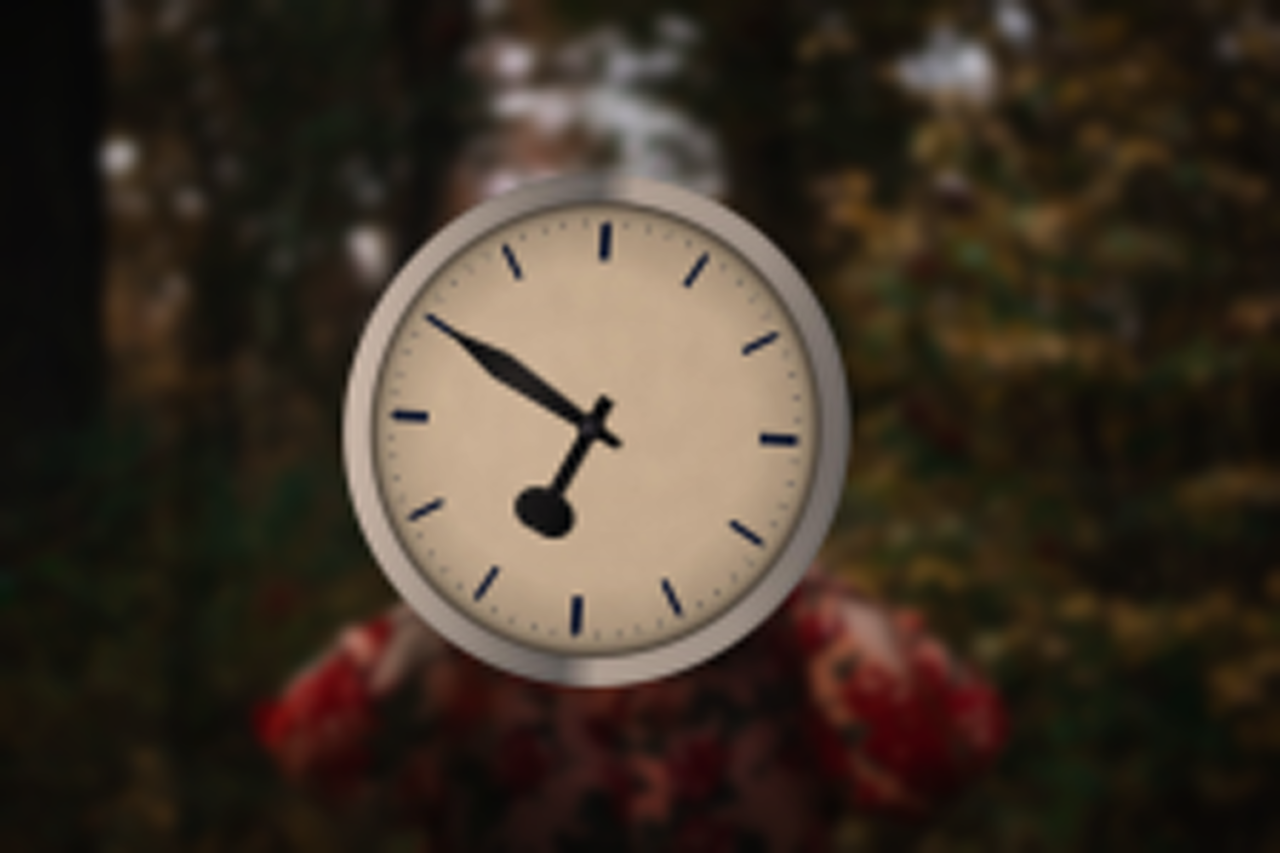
6:50
